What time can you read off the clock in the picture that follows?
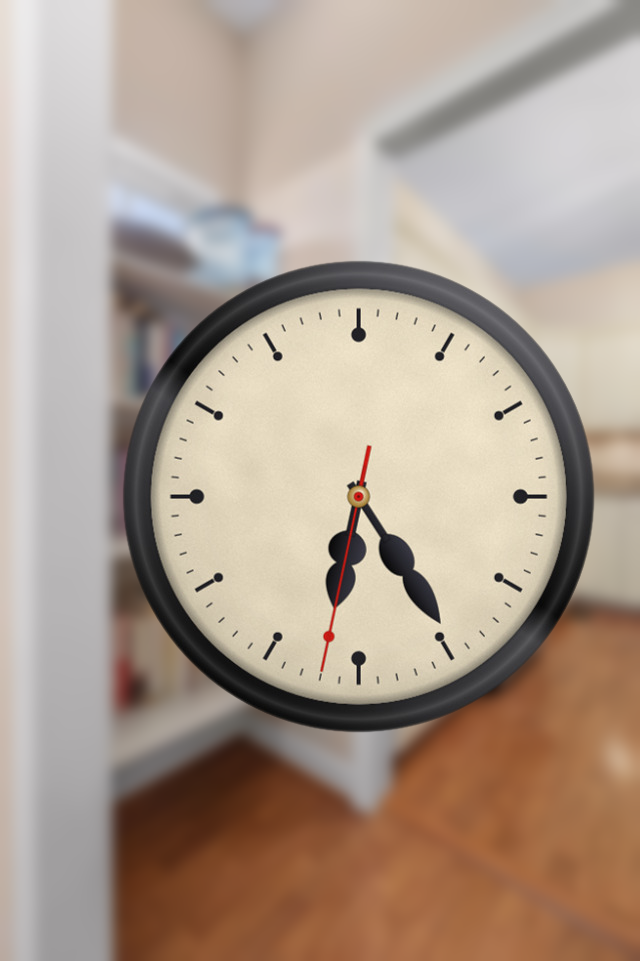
6:24:32
